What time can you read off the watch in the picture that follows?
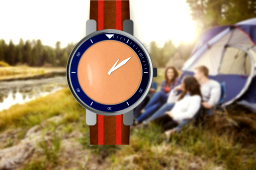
1:09
